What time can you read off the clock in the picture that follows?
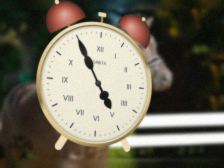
4:55
